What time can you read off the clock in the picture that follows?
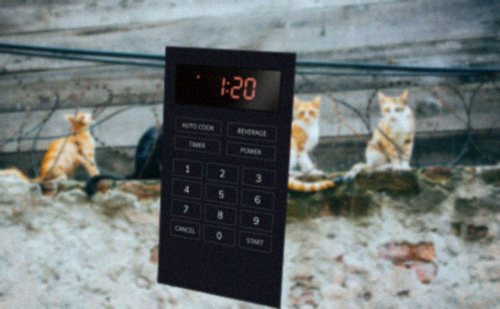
1:20
